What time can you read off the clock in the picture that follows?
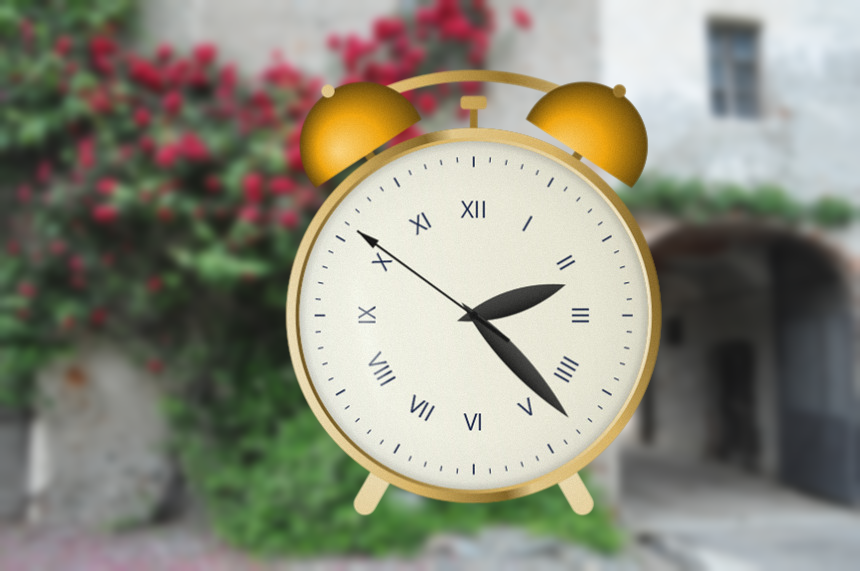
2:22:51
